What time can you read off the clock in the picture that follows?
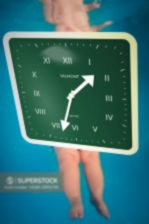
1:33
